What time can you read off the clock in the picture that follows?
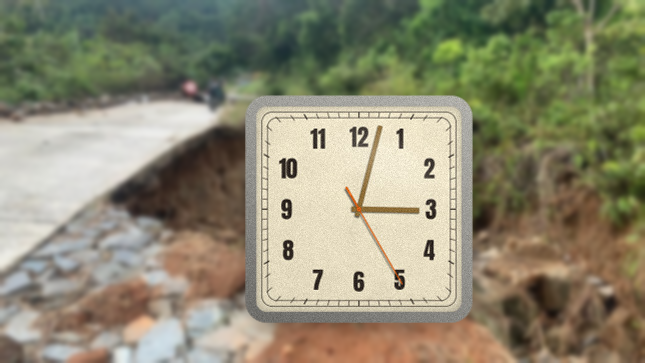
3:02:25
